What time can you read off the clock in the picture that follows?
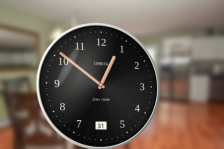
12:51
